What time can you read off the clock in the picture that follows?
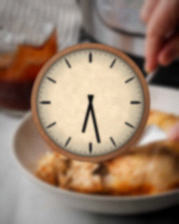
6:28
